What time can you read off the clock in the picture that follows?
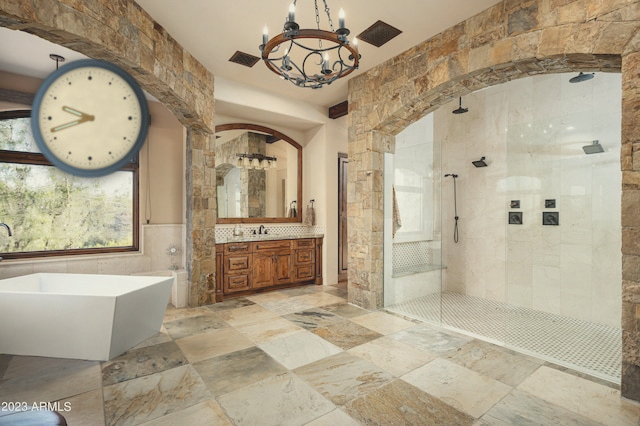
9:42
